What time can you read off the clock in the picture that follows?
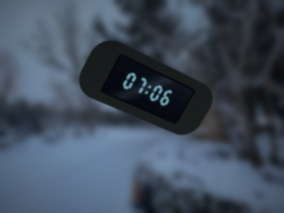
7:06
